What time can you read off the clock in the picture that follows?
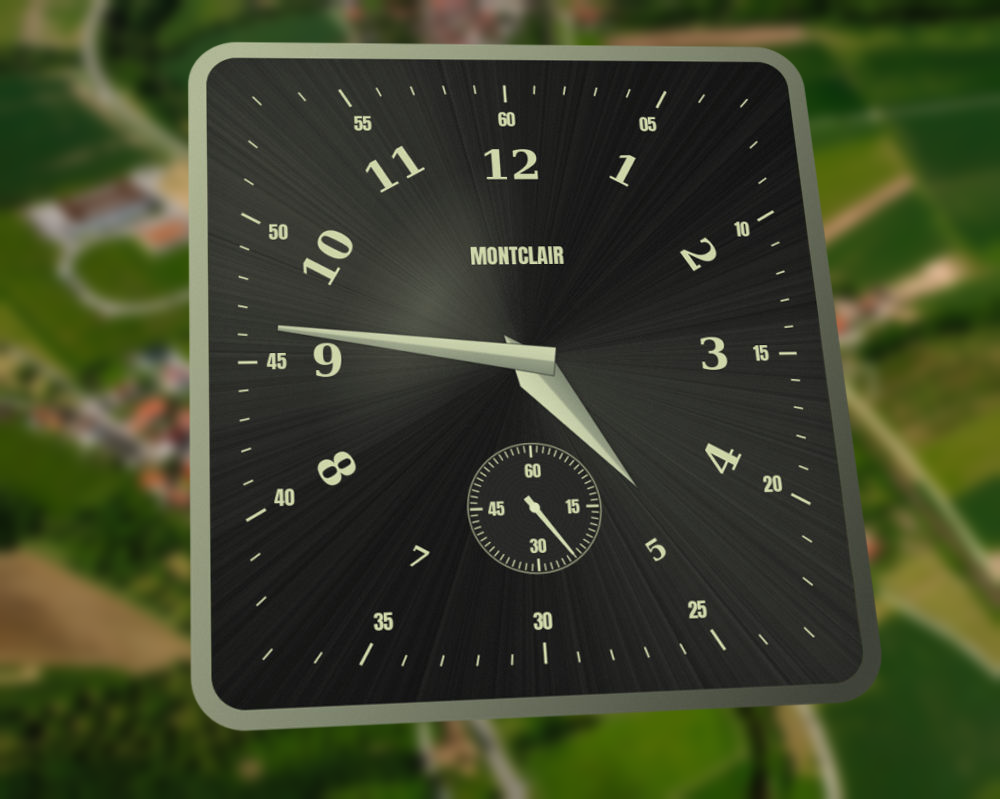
4:46:24
